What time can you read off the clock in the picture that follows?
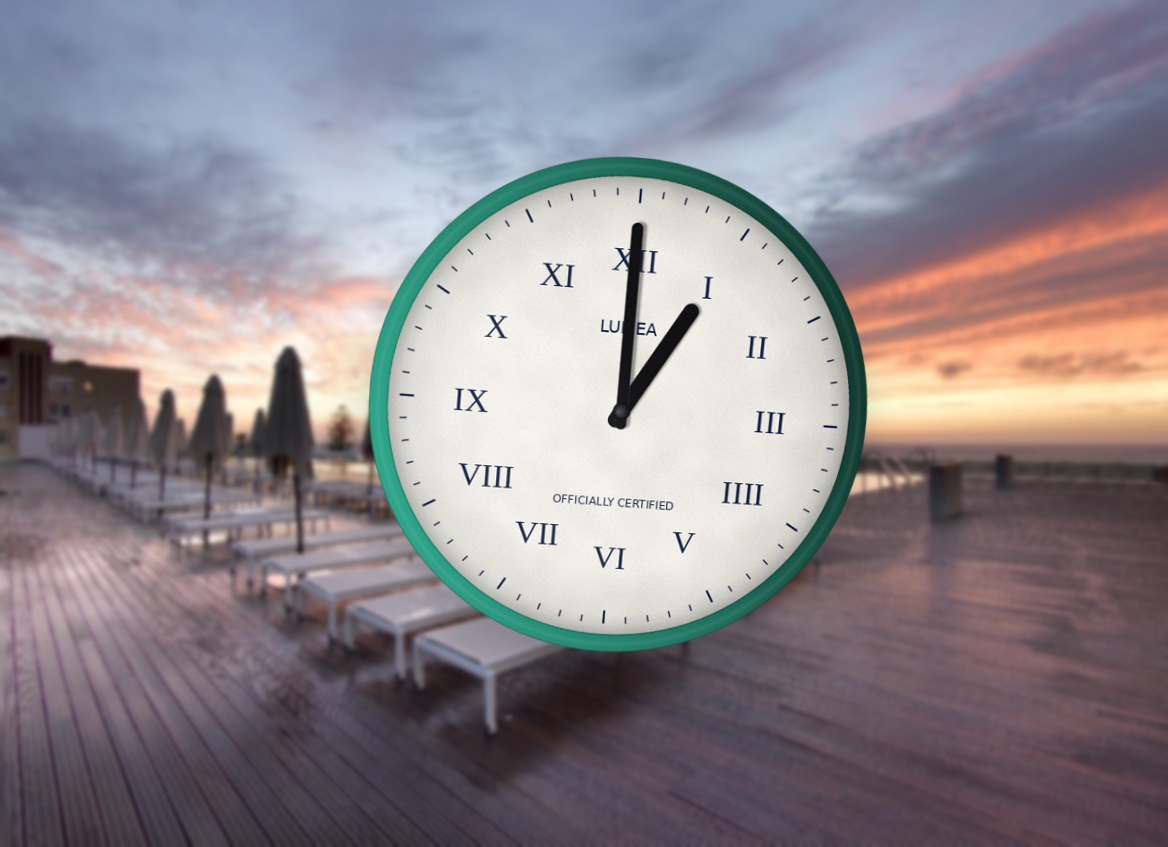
1:00
